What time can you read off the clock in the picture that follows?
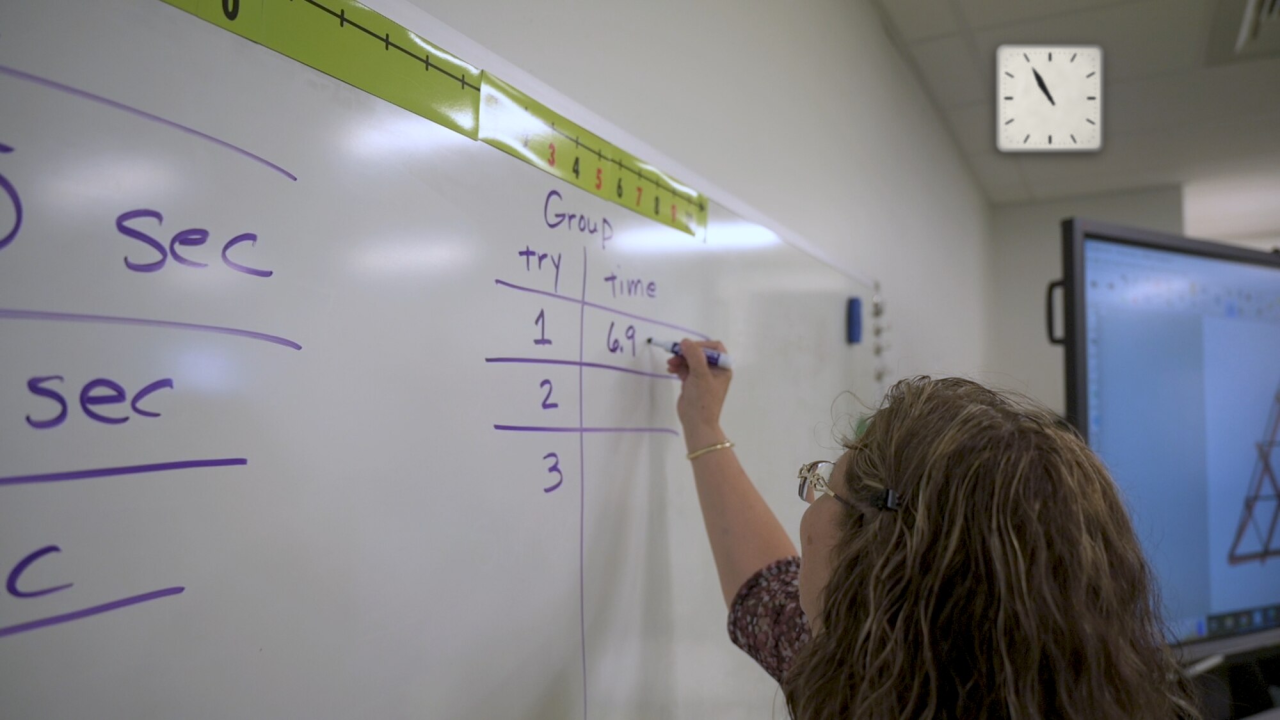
10:55
